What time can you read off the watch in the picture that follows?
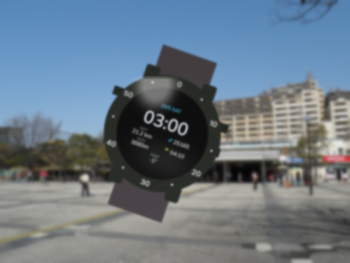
3:00
